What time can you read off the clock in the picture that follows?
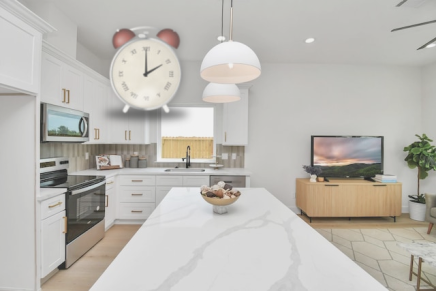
2:00
